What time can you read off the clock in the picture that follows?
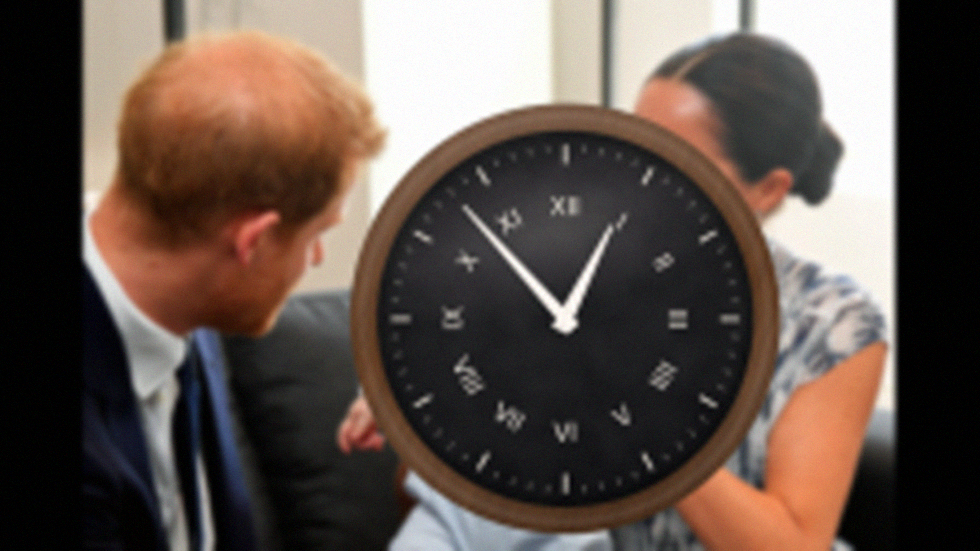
12:53
